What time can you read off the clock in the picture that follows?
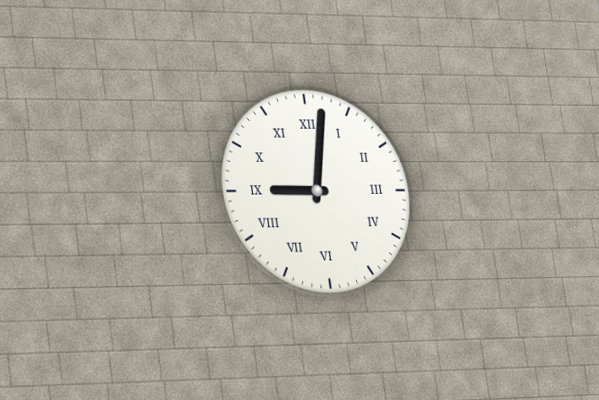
9:02
